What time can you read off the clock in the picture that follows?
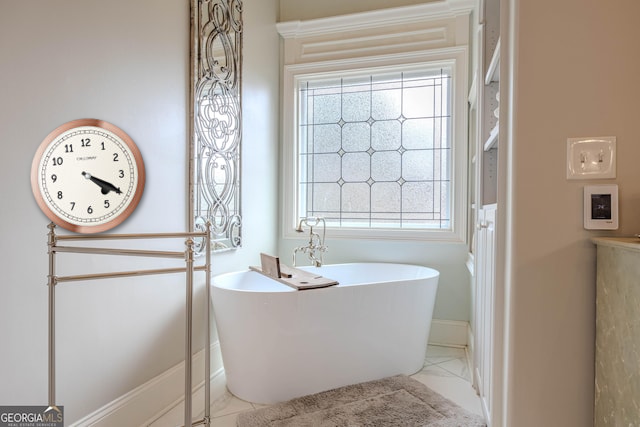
4:20
